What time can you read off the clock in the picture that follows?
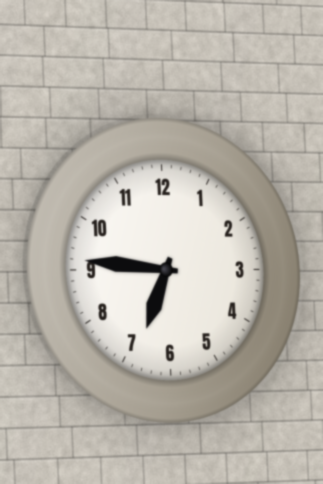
6:46
